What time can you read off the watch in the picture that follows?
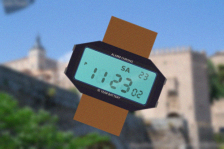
11:23:02
